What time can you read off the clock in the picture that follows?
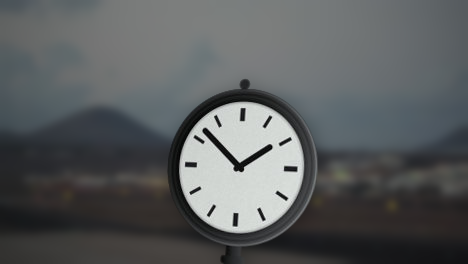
1:52
